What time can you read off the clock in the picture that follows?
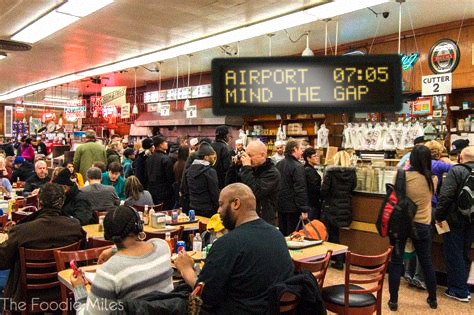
7:05
